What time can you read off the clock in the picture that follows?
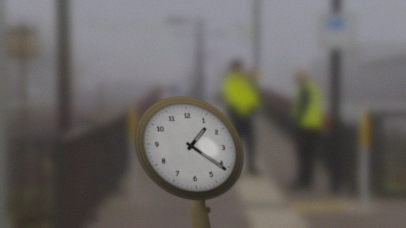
1:21
